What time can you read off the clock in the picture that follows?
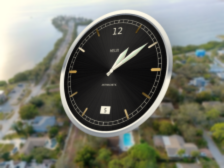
1:09
